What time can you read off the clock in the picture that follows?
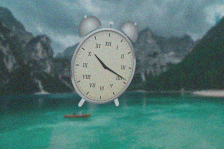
10:19
